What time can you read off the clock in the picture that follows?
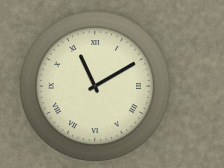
11:10
